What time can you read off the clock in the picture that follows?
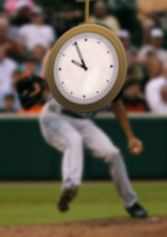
9:56
